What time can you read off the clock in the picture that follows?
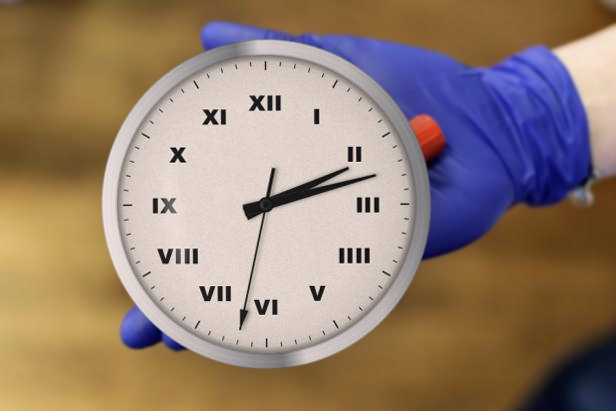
2:12:32
